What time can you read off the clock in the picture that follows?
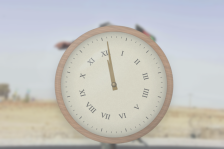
12:01
